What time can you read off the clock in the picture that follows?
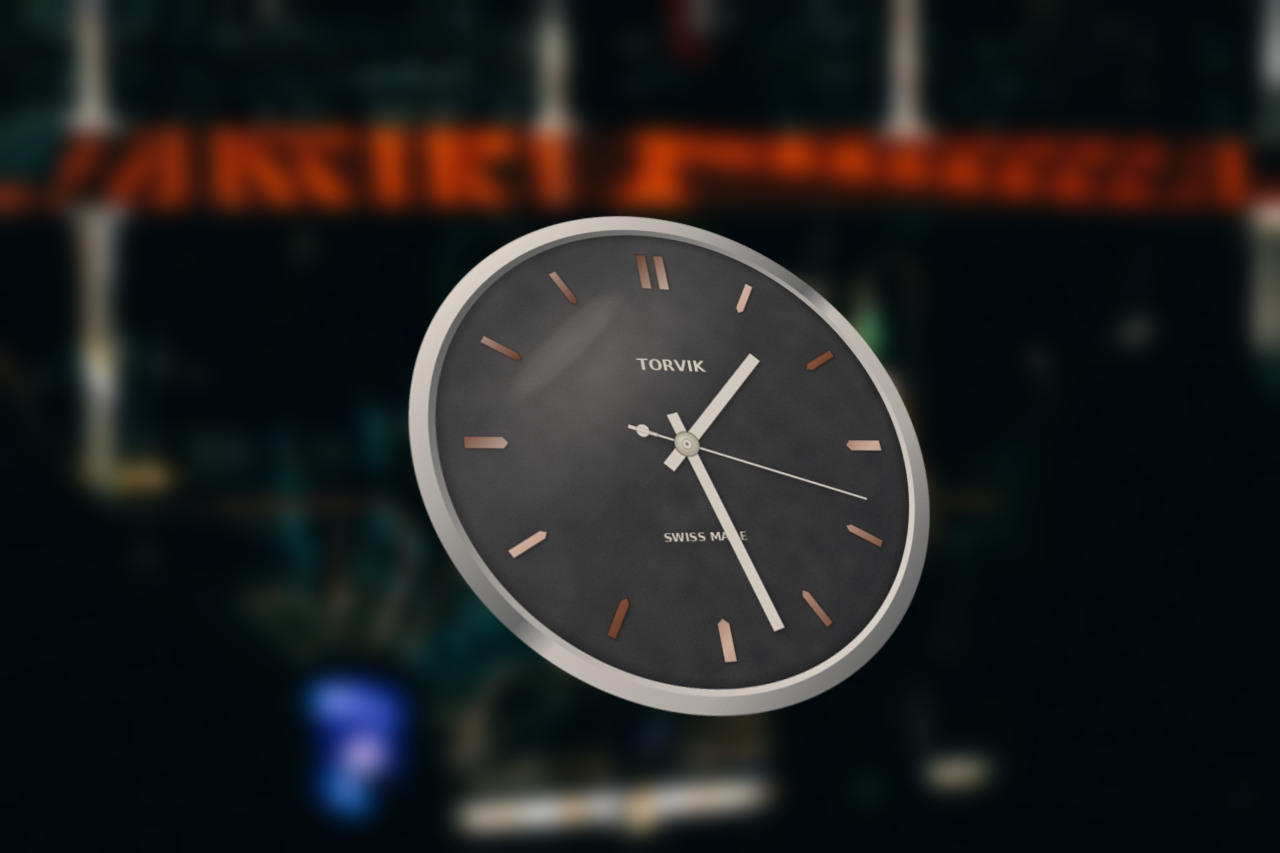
1:27:18
